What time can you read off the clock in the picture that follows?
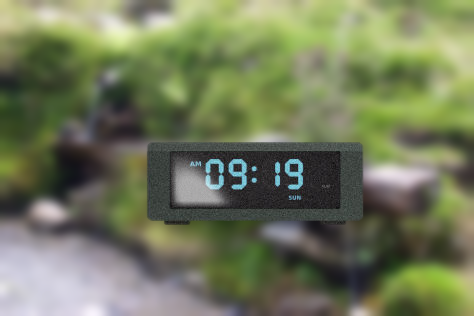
9:19
